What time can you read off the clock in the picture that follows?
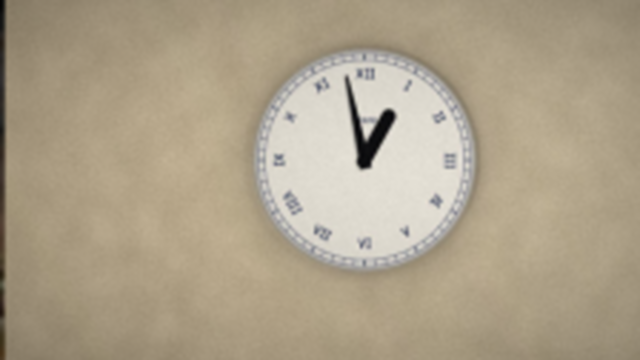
12:58
